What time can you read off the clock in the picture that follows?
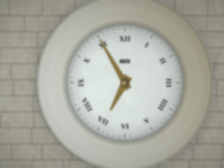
6:55
